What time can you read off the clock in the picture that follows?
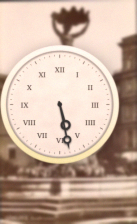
5:28
